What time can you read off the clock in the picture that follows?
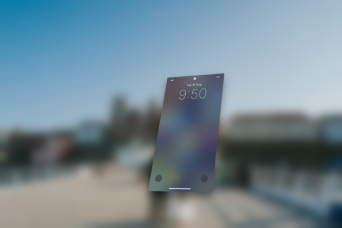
9:50
